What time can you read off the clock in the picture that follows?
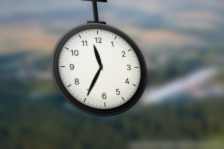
11:35
